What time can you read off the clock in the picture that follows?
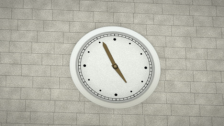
4:56
